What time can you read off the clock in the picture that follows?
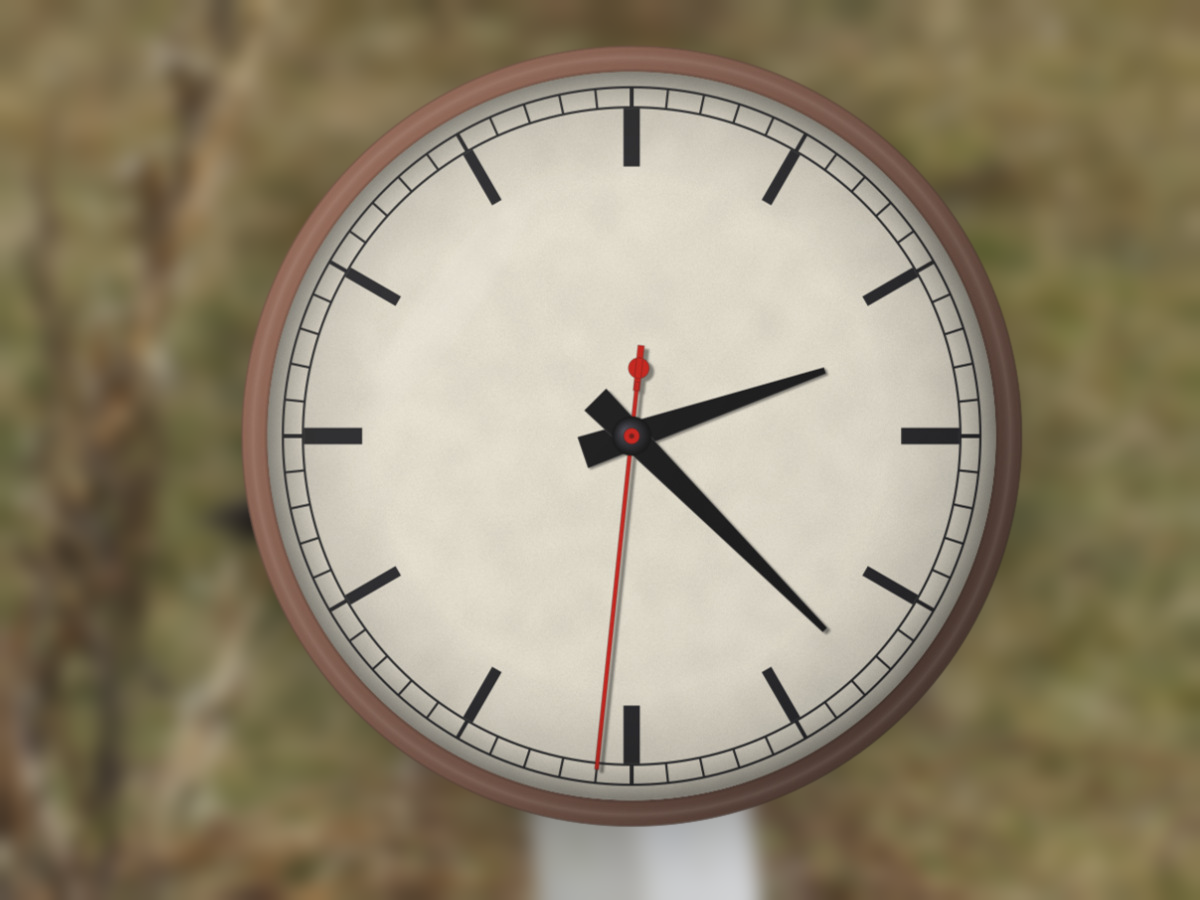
2:22:31
